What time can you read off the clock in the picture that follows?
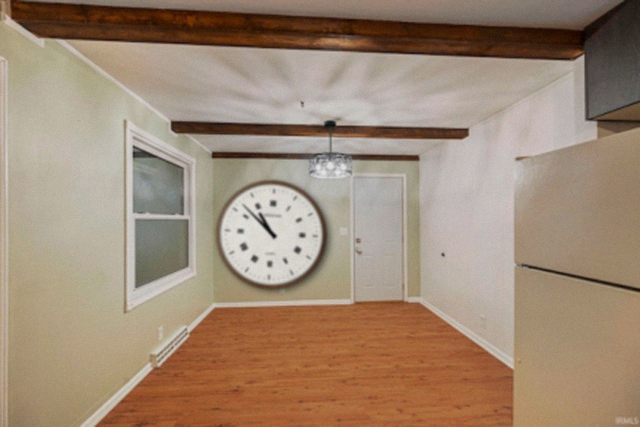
10:52
